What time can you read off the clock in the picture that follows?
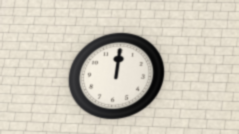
12:00
